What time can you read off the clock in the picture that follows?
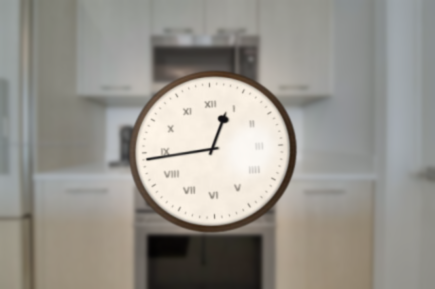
12:44
